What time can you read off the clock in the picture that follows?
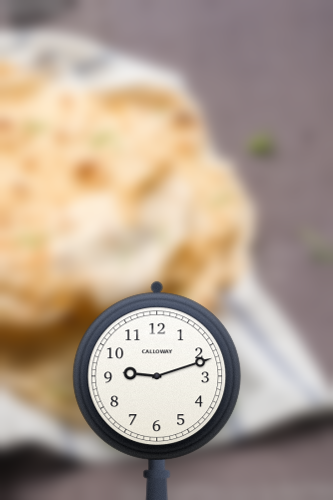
9:12
